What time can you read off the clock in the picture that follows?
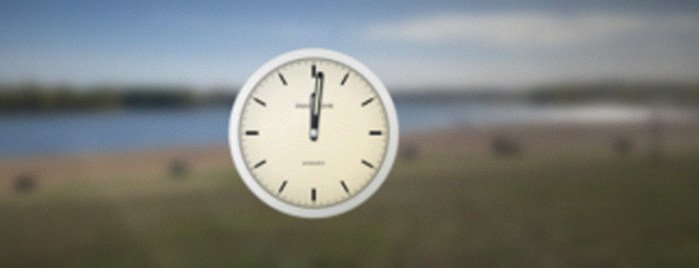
12:01
